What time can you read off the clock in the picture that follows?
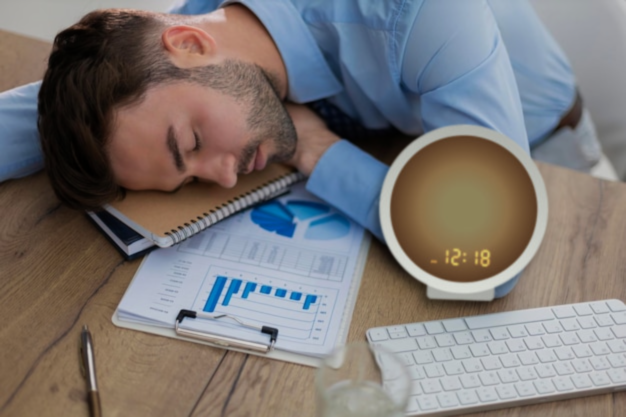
12:18
